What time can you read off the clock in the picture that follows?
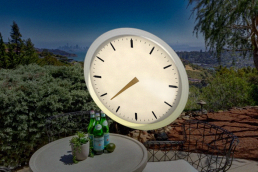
7:38
